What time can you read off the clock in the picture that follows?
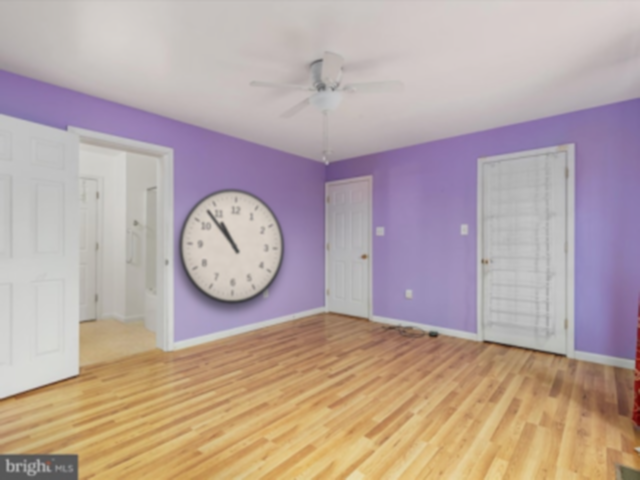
10:53
